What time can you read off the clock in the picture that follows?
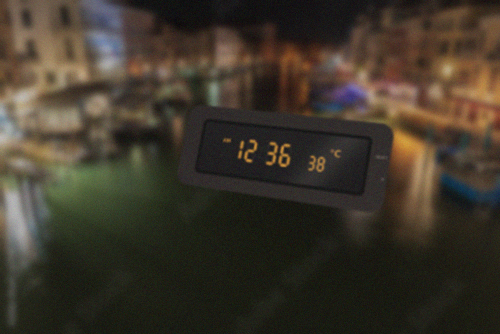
12:36
